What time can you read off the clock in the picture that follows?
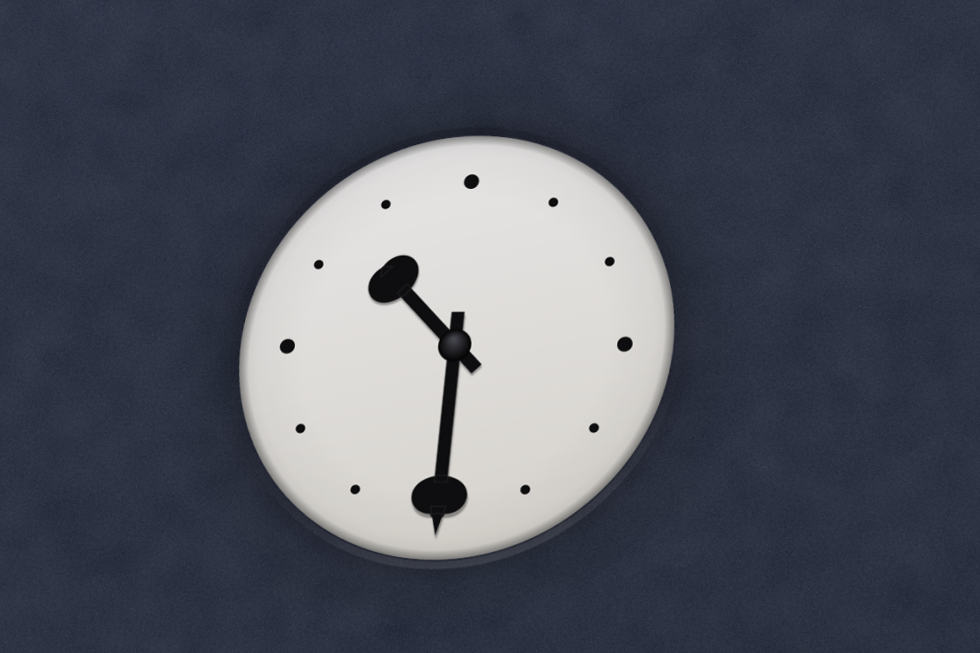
10:30
